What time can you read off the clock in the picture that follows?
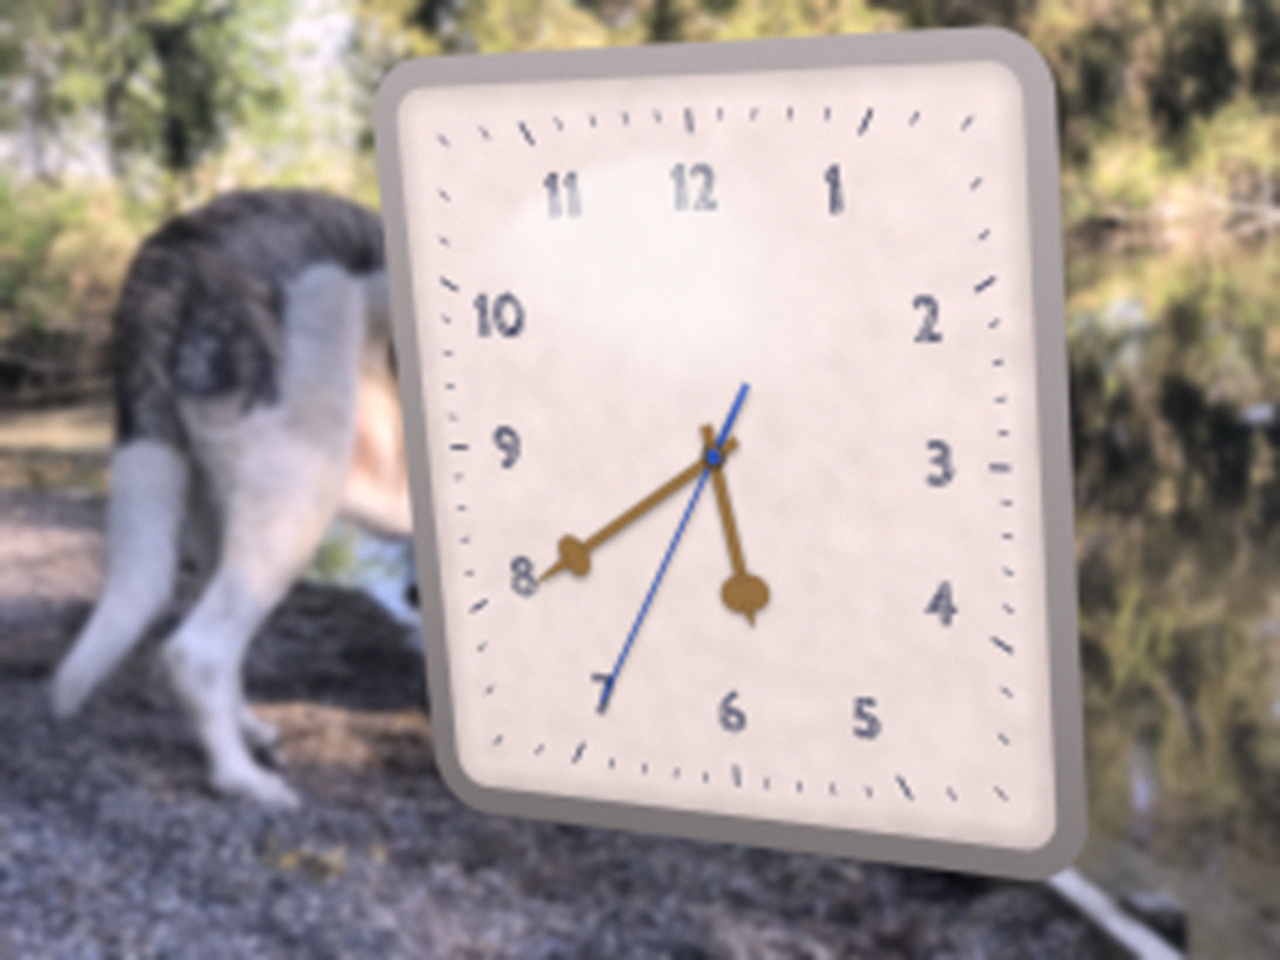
5:39:35
